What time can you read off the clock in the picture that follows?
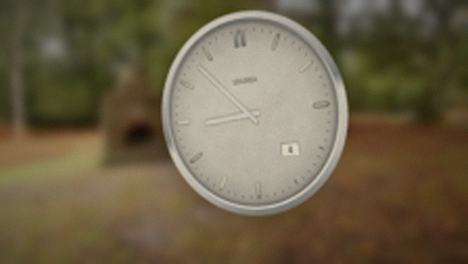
8:53
